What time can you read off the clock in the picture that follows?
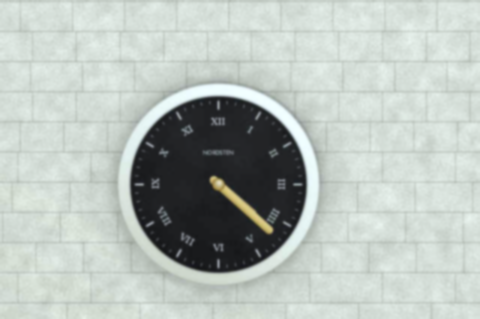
4:22
